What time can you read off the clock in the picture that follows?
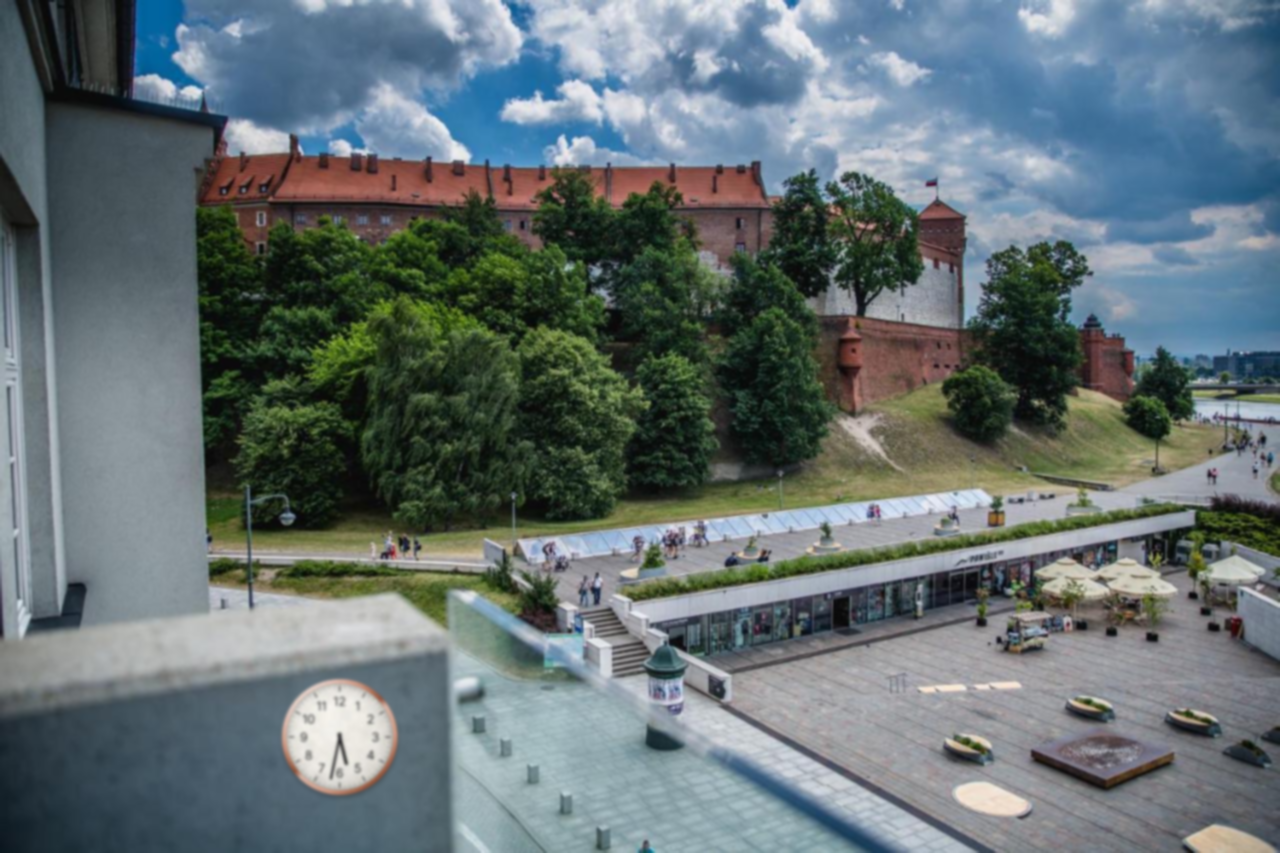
5:32
